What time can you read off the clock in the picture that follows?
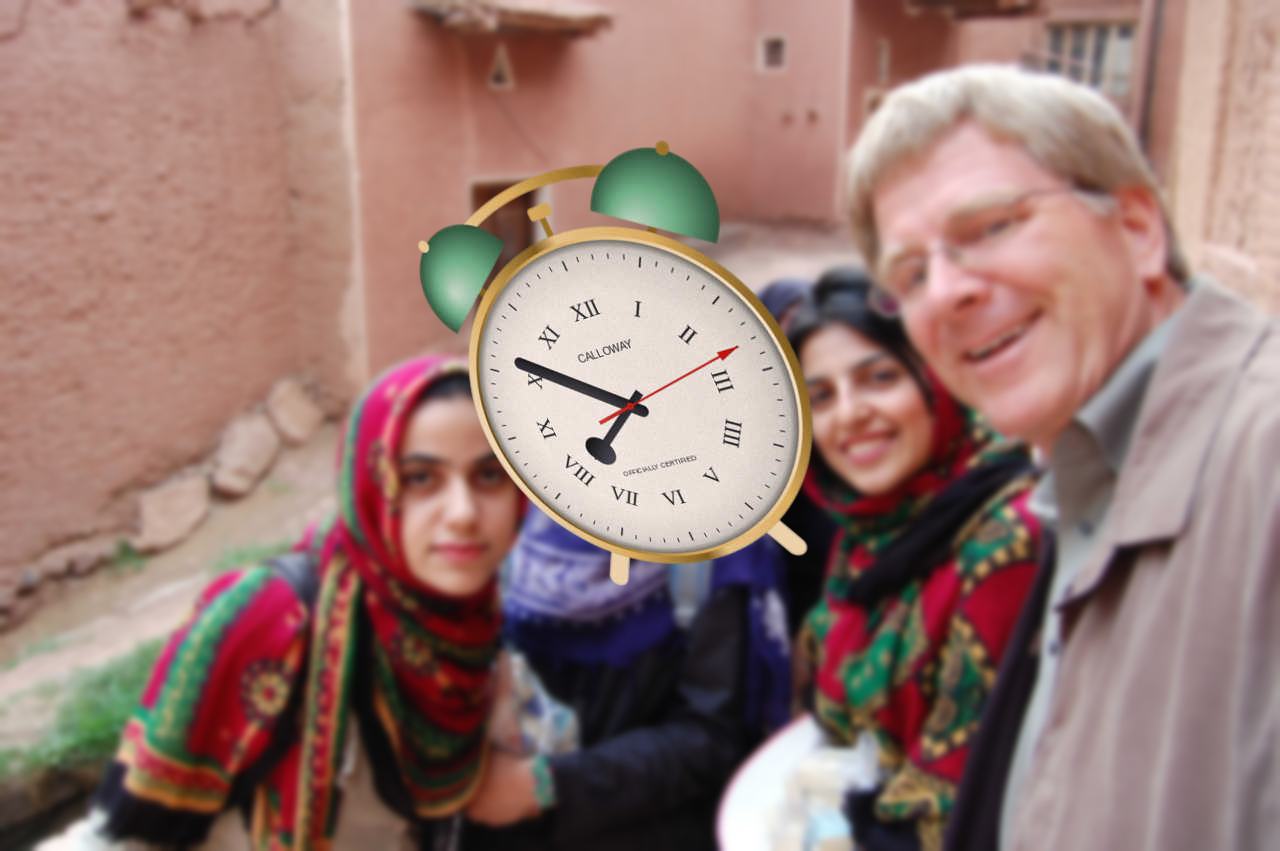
7:51:13
